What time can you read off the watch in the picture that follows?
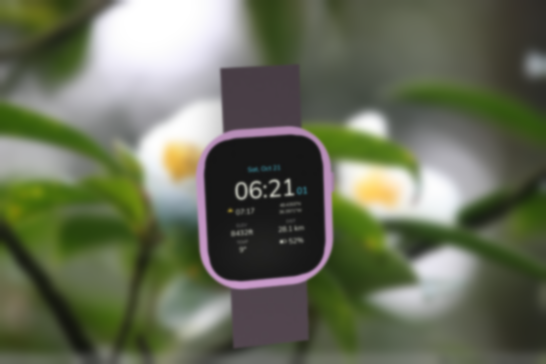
6:21
